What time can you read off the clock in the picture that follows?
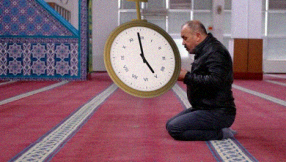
4:59
